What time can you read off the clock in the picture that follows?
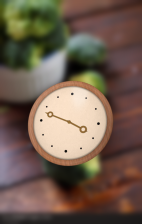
3:48
